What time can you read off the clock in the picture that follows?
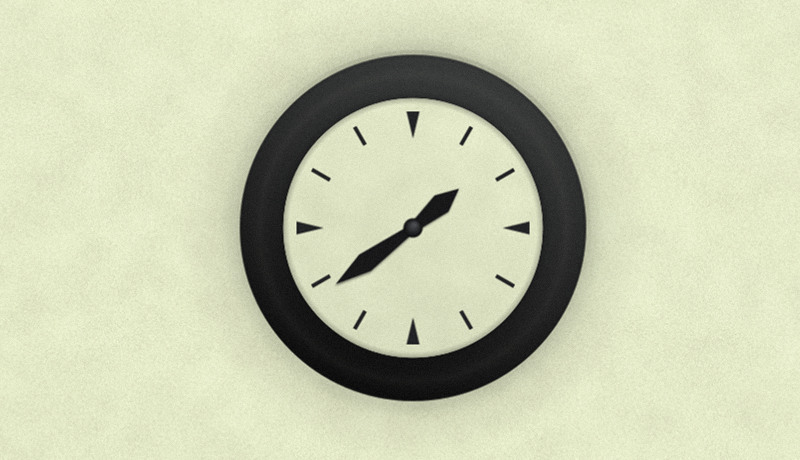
1:39
